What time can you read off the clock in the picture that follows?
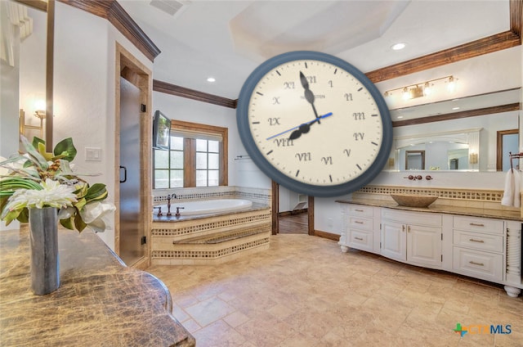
7:58:42
